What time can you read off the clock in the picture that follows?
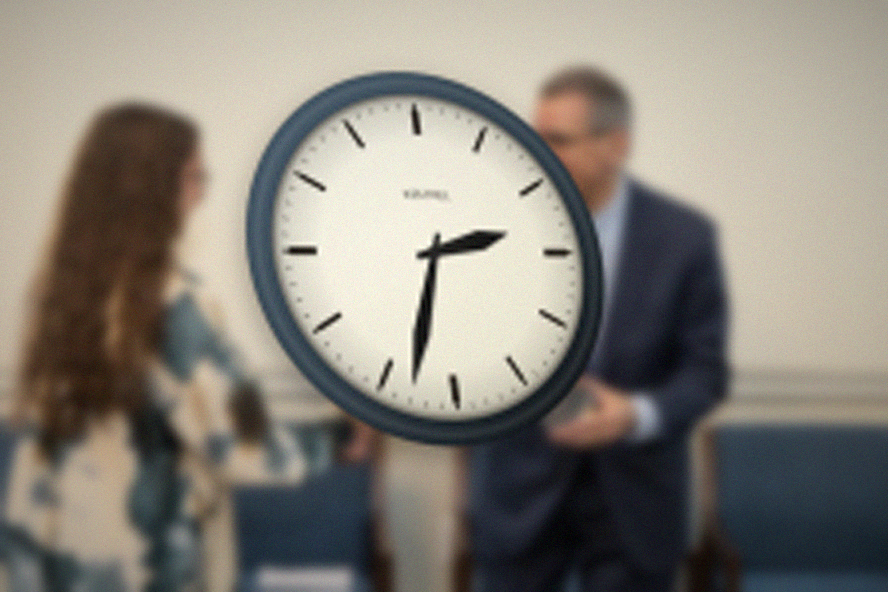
2:33
